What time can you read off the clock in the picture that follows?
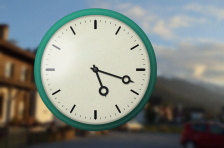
5:18
